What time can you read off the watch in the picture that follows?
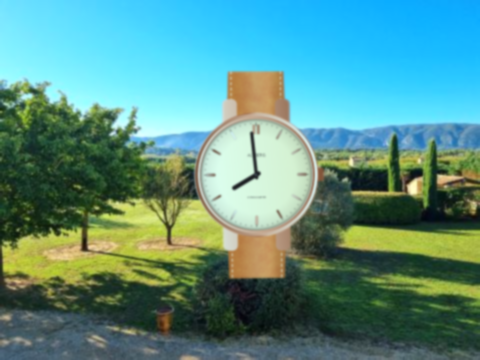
7:59
